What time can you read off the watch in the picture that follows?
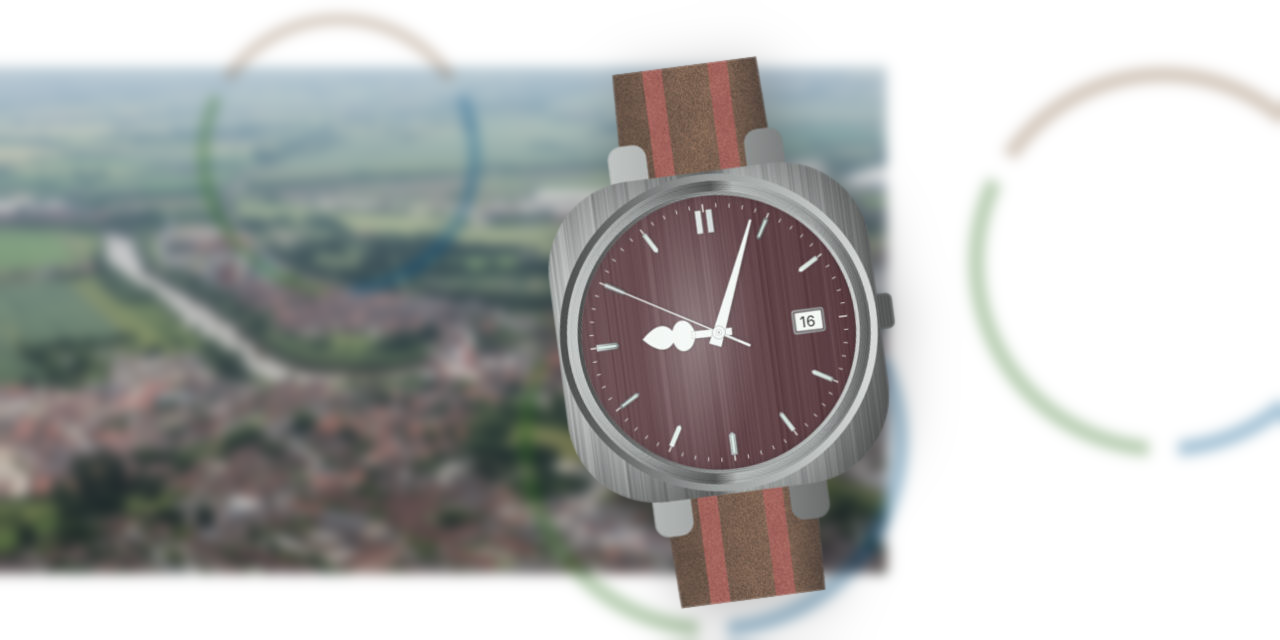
9:03:50
